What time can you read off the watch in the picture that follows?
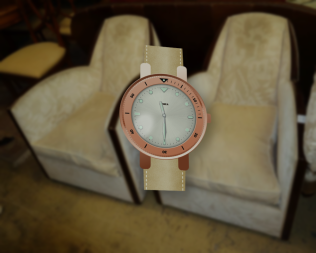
11:30
